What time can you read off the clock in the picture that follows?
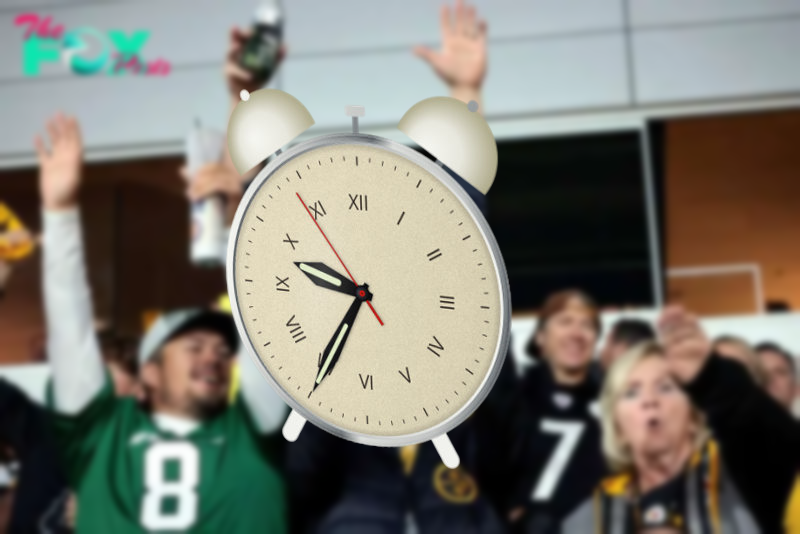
9:34:54
